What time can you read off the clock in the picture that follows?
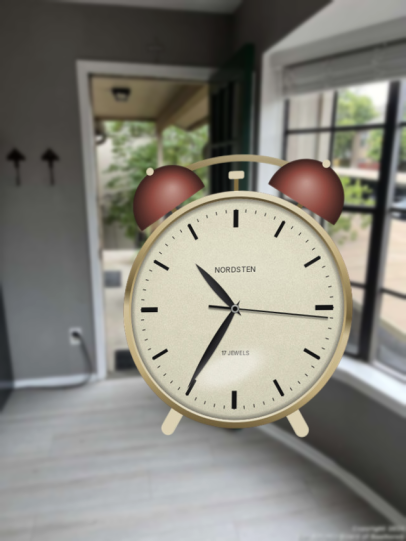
10:35:16
